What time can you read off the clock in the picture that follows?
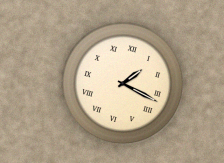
1:17
